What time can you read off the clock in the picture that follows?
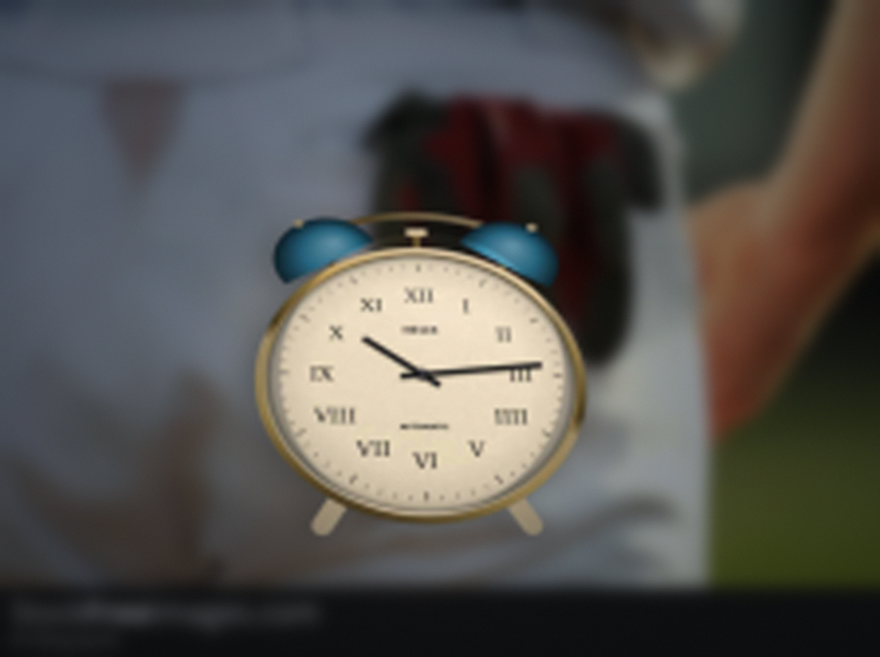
10:14
